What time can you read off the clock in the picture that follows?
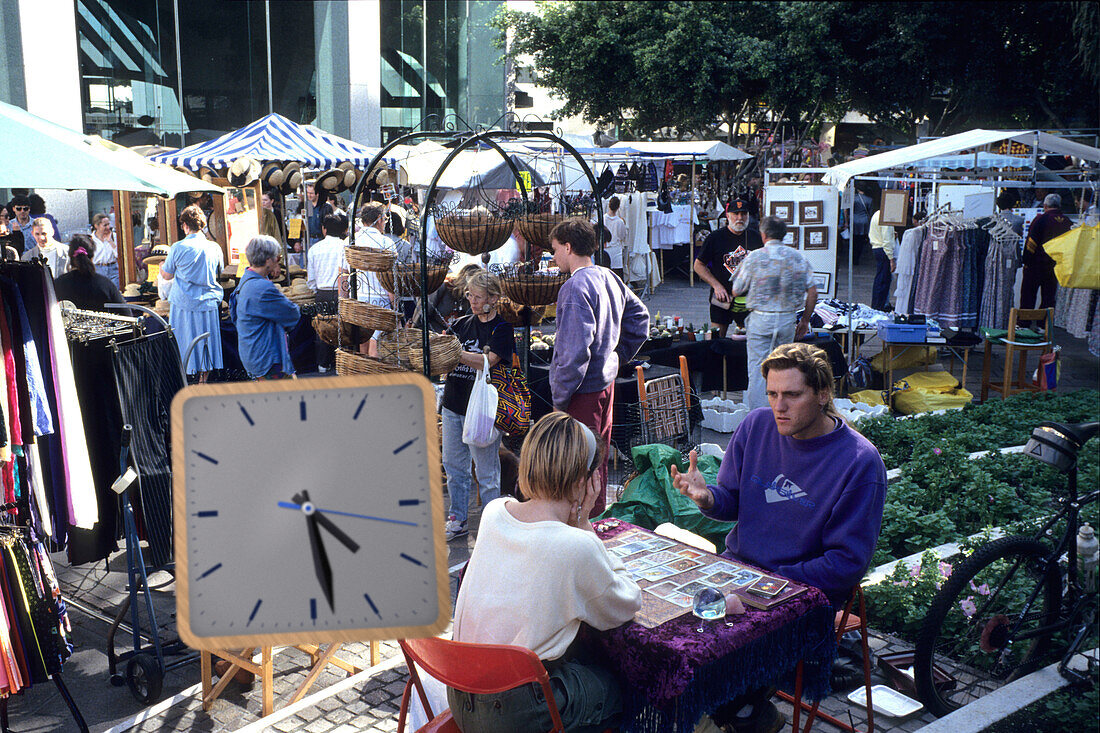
4:28:17
